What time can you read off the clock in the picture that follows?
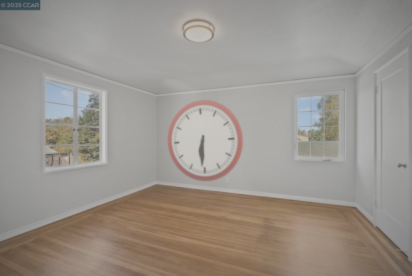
6:31
